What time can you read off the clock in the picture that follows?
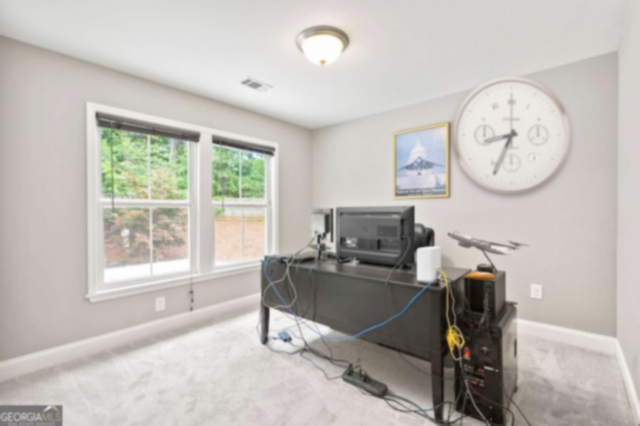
8:34
